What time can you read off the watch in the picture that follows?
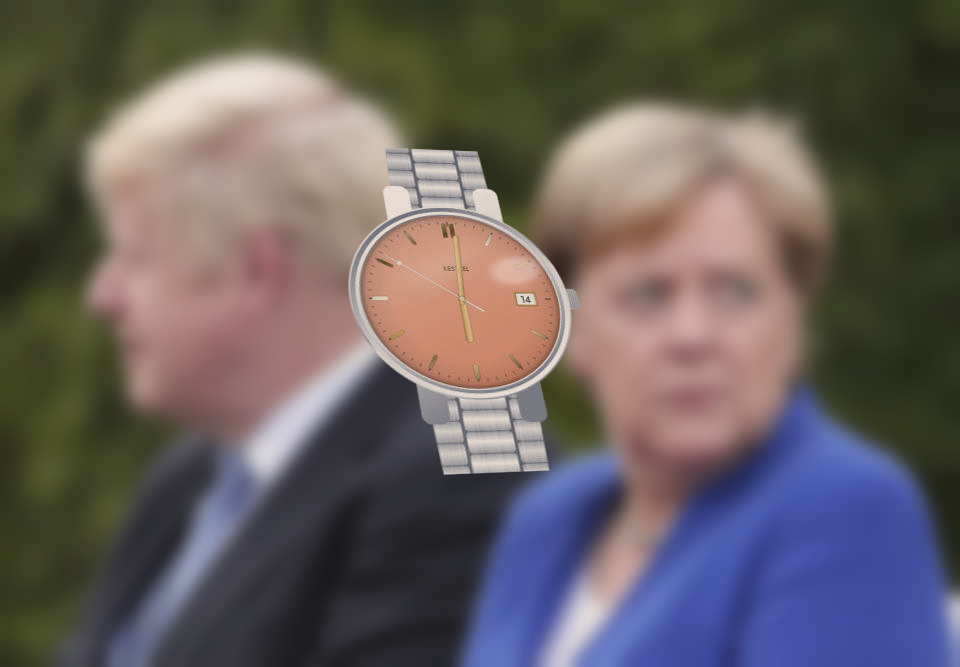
6:00:51
